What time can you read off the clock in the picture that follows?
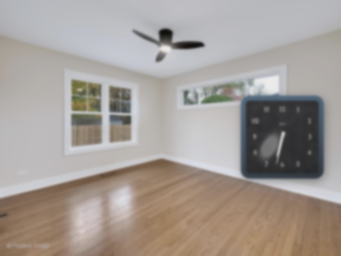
6:32
